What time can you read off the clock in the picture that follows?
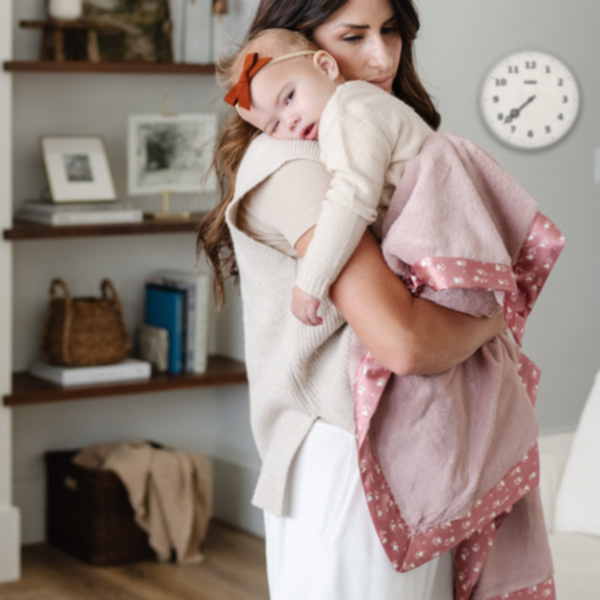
7:38
